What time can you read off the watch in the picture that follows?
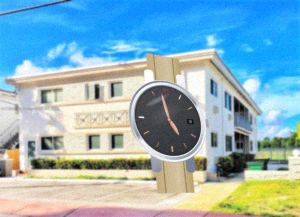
4:58
